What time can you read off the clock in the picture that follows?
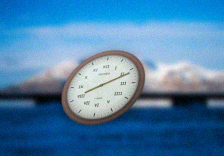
8:11
